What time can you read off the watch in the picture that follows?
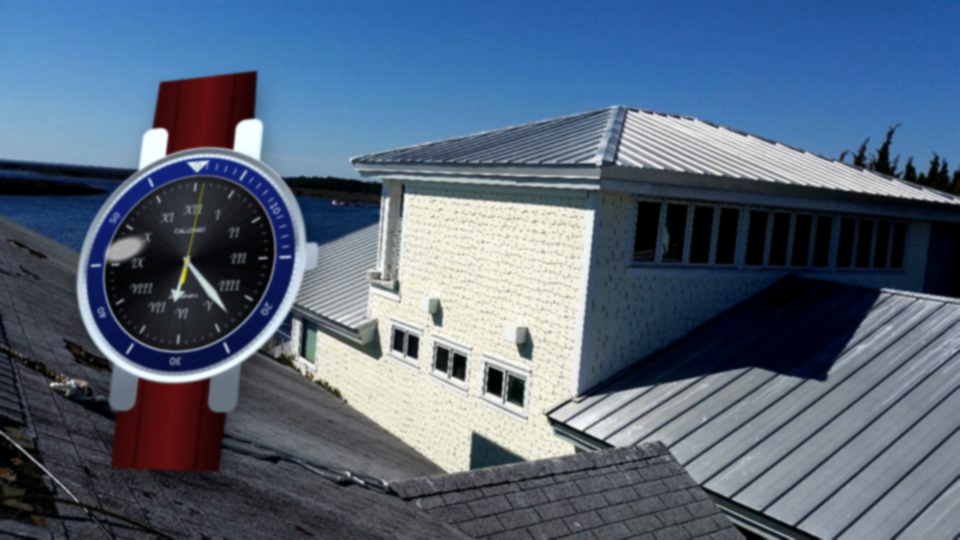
6:23:01
